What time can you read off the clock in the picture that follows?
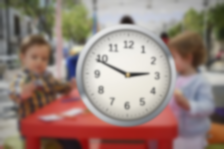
2:49
